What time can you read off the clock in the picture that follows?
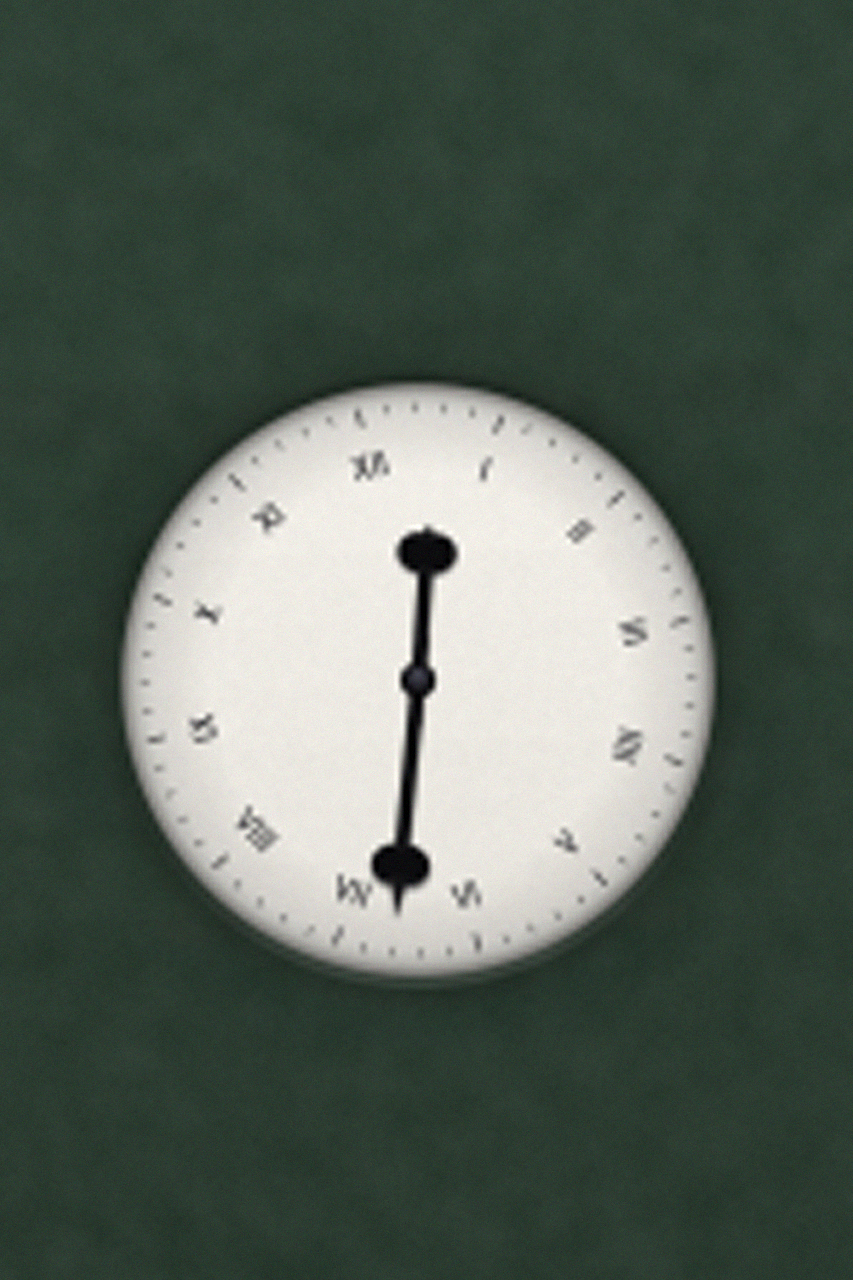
12:33
